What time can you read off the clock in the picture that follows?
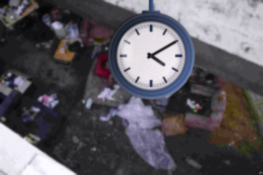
4:10
